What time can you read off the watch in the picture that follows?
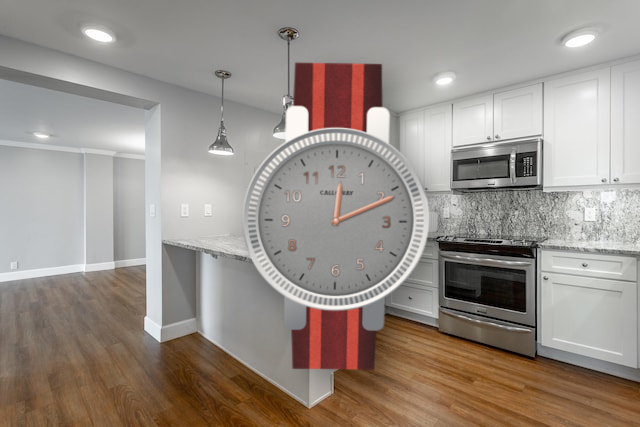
12:11
